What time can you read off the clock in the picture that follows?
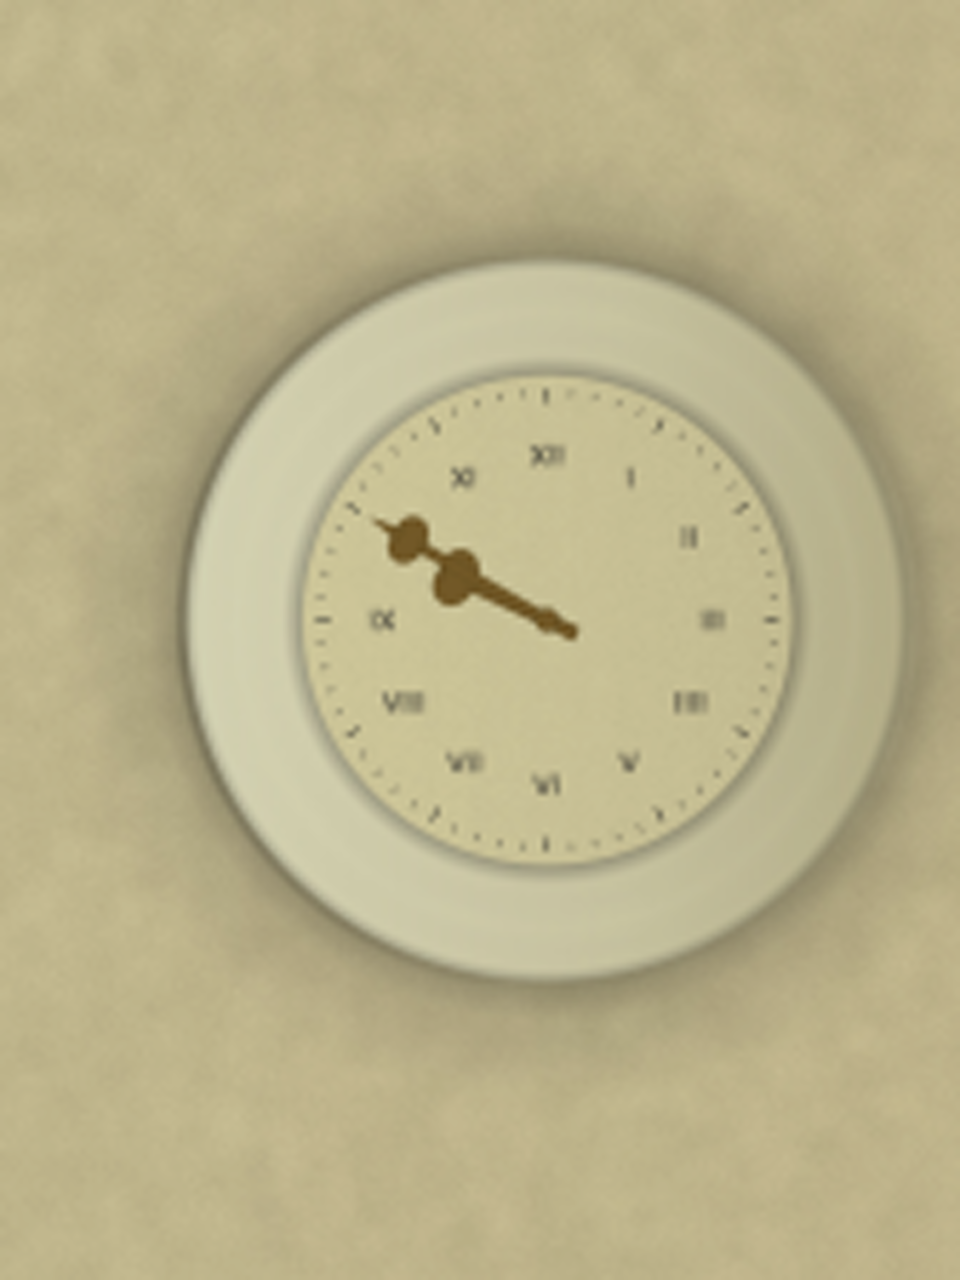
9:50
